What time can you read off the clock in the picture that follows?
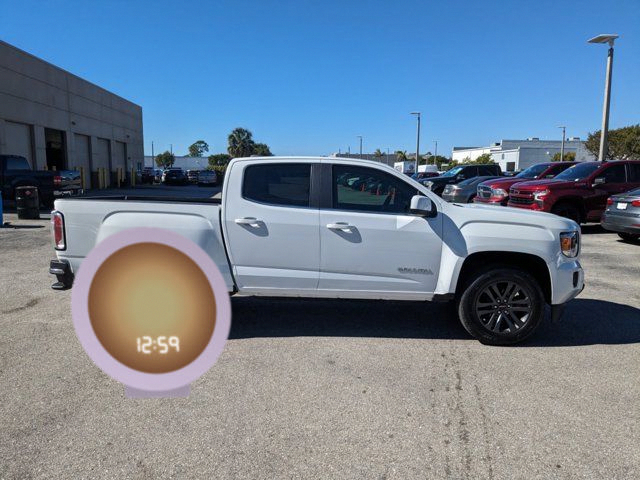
12:59
